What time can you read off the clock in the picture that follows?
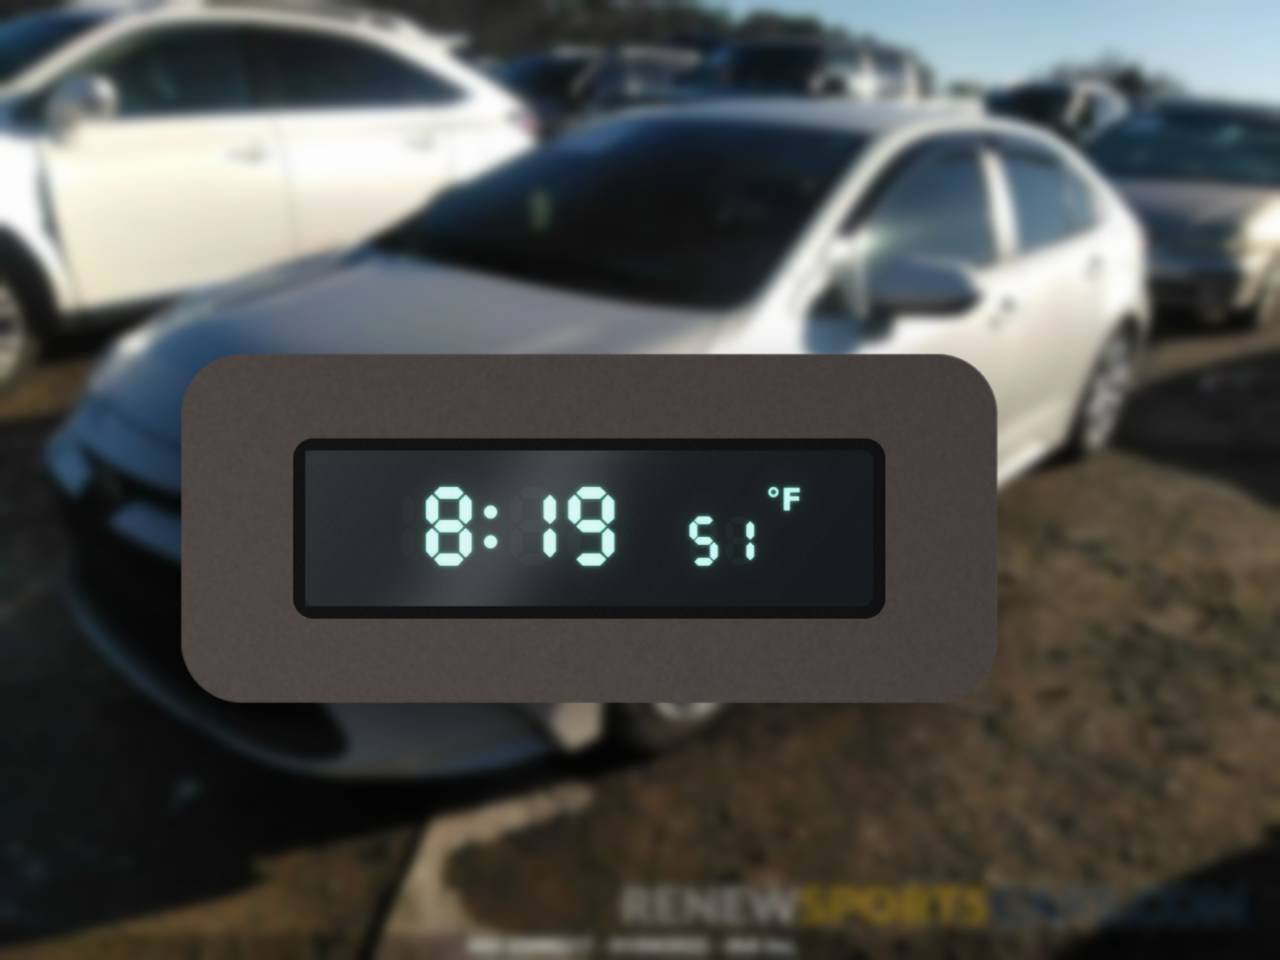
8:19
